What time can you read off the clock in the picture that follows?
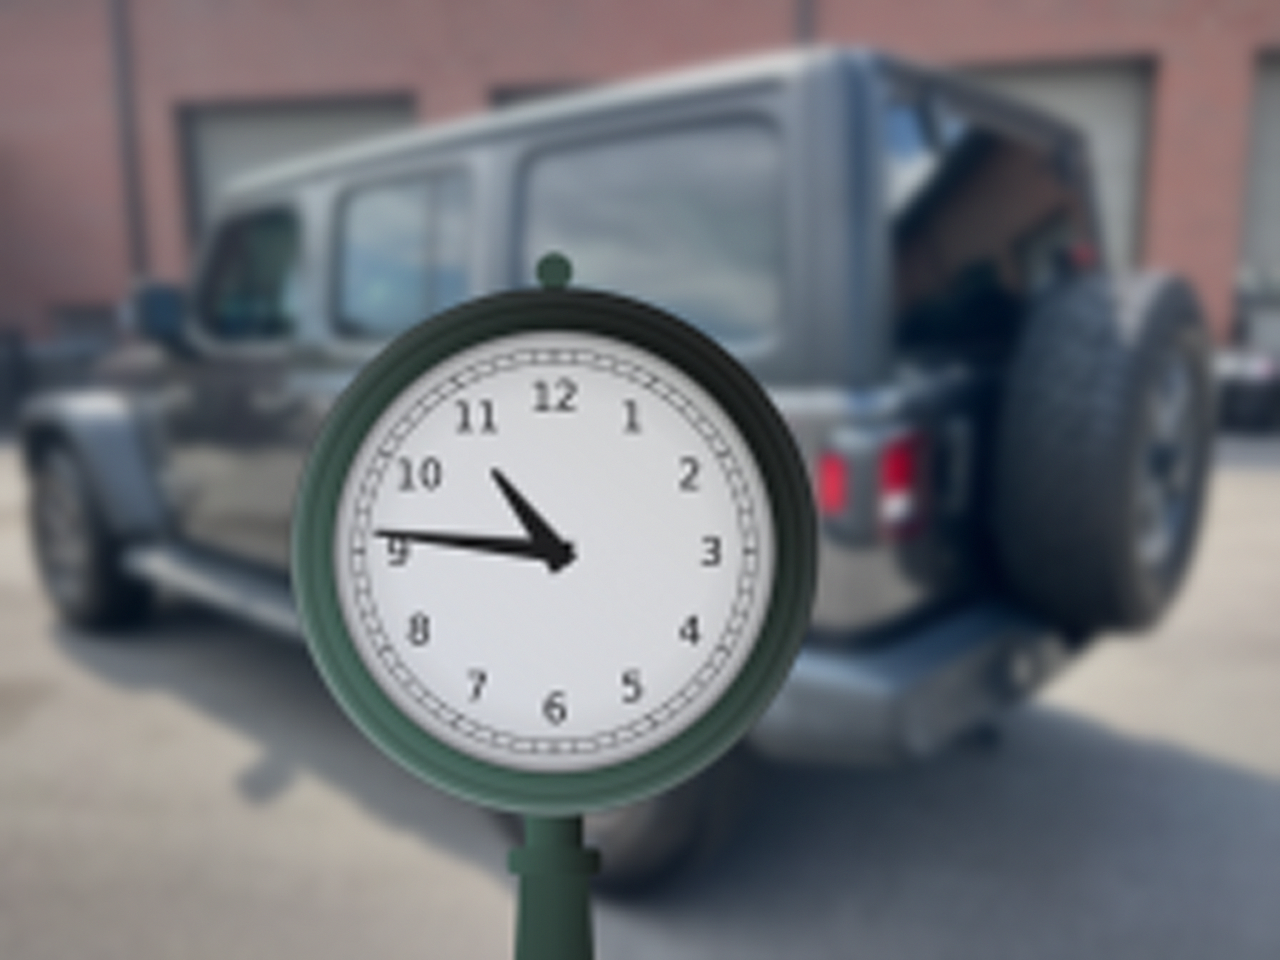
10:46
